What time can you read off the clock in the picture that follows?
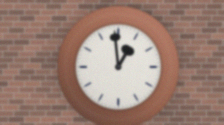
12:59
